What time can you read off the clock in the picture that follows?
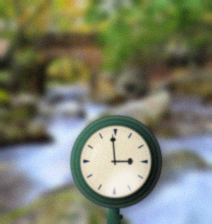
2:59
